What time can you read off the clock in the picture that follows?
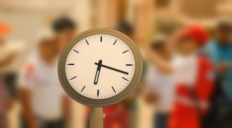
6:18
